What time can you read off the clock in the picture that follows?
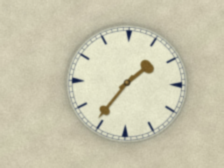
1:36
